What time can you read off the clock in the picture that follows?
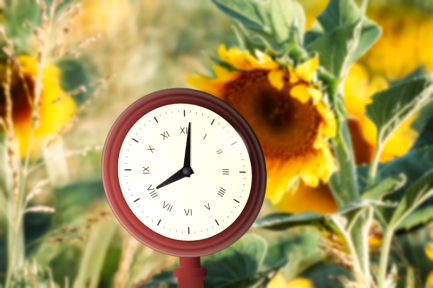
8:01
